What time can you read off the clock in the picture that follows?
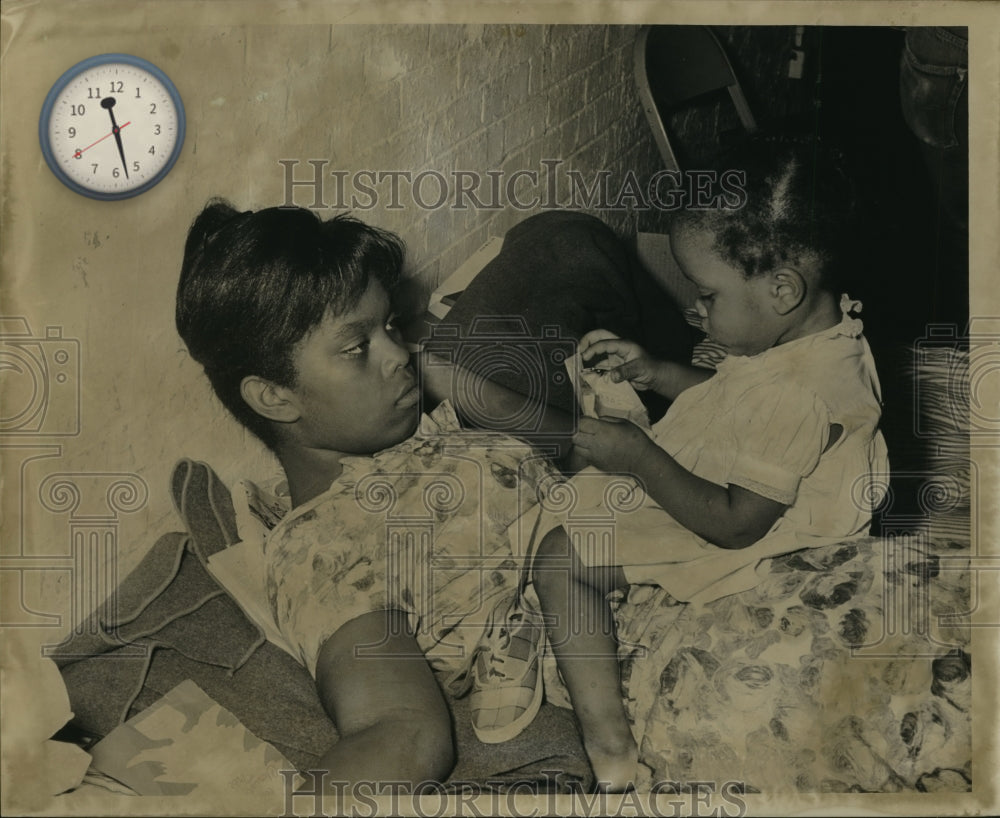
11:27:40
